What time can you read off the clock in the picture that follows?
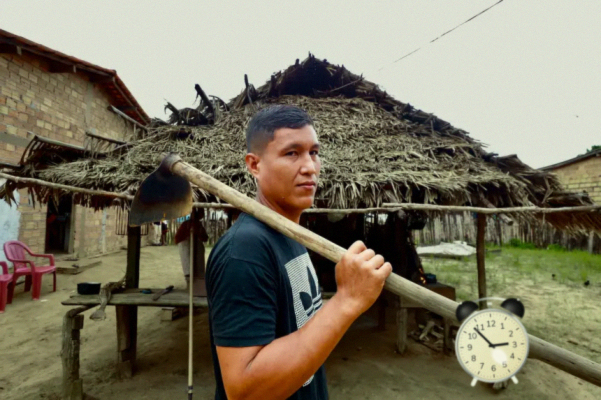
2:53
